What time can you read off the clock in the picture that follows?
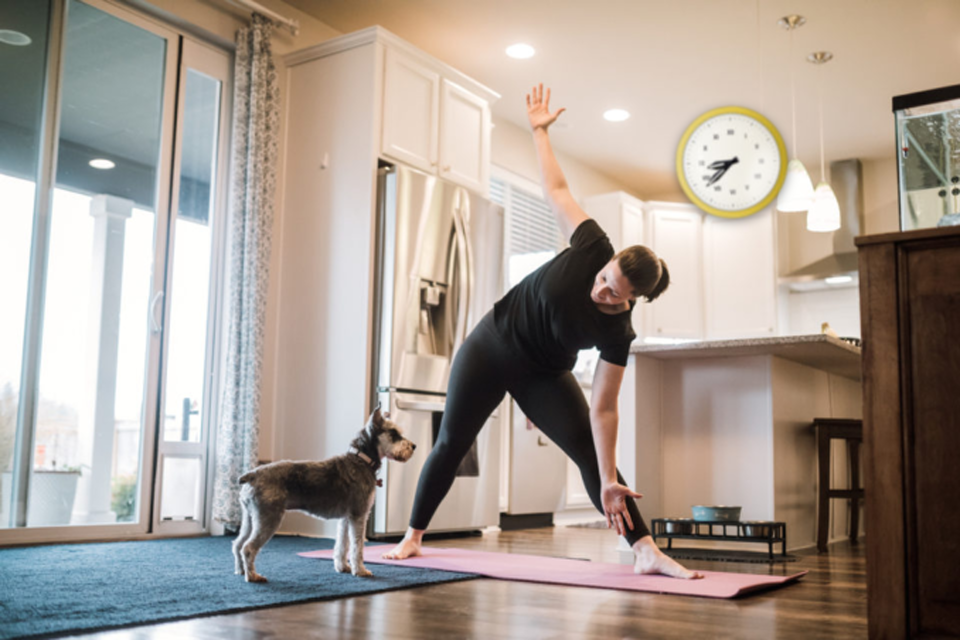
8:38
